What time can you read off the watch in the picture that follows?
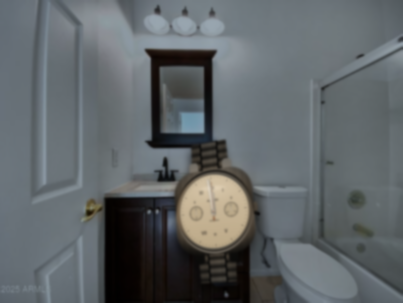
11:59
